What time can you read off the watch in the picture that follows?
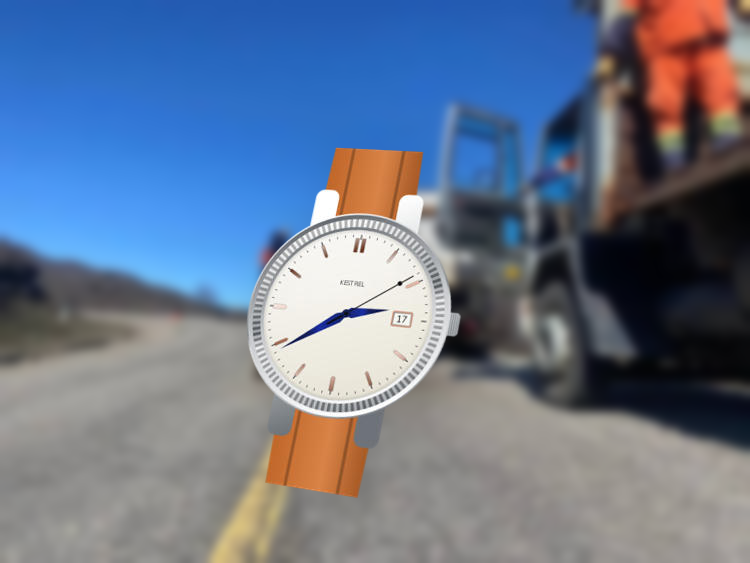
2:39:09
